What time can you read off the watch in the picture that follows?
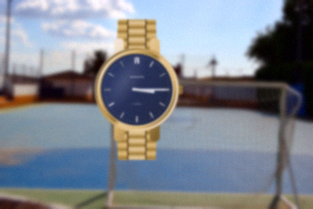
3:15
